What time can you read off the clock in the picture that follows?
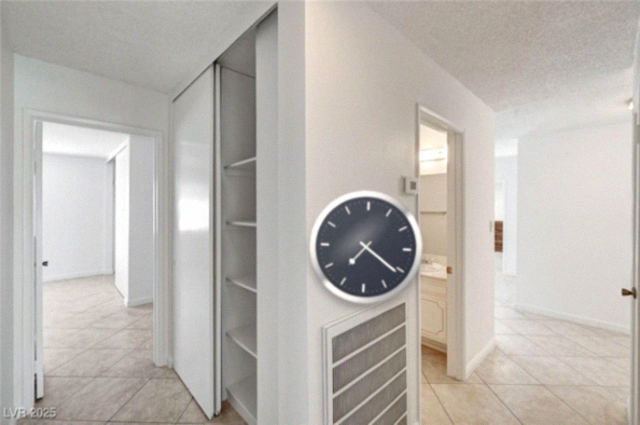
7:21
